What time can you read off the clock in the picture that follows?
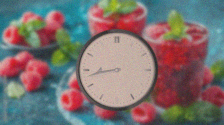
8:43
